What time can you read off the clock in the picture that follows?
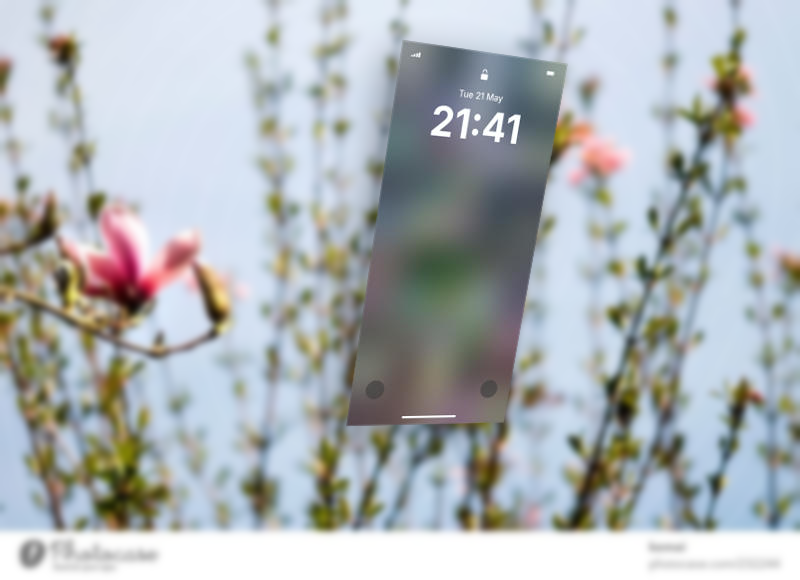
21:41
